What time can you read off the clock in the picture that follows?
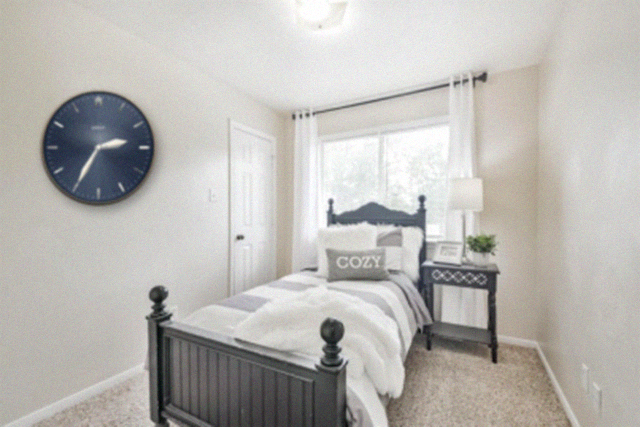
2:35
